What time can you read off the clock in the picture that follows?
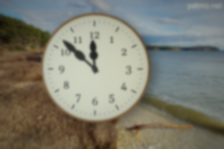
11:52
